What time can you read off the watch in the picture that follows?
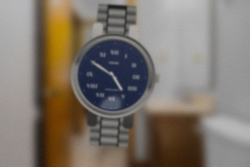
4:50
